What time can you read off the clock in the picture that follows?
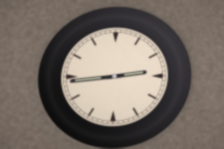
2:44
